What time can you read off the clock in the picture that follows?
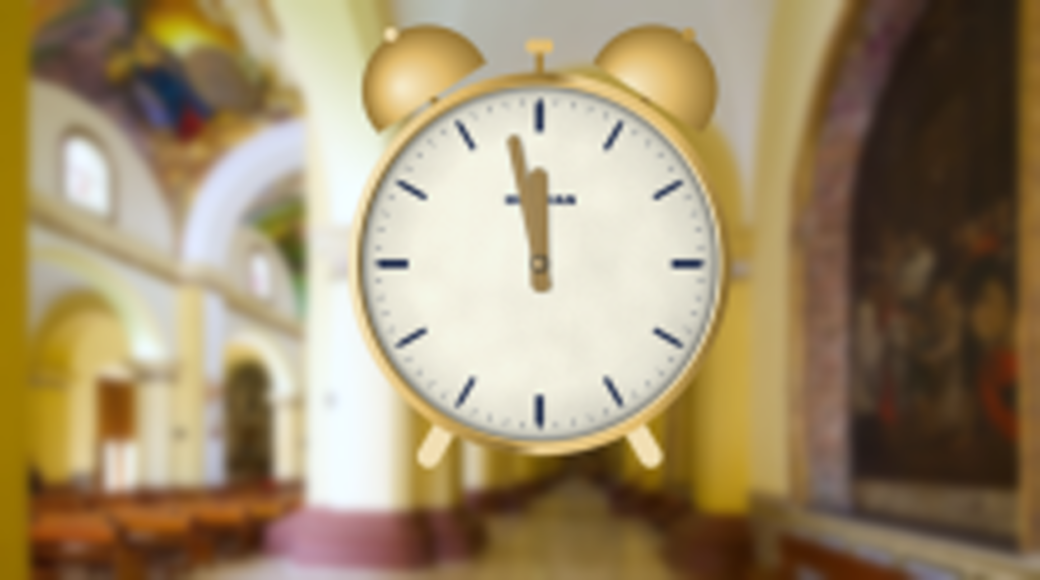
11:58
